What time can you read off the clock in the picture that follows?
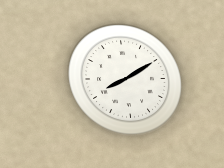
8:10
